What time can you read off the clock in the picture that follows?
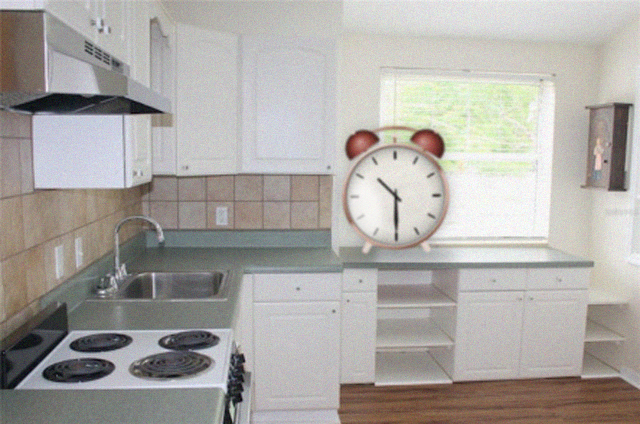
10:30
